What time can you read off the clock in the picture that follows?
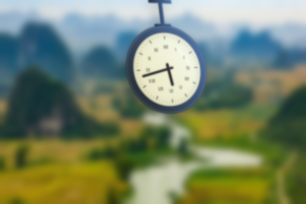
5:43
